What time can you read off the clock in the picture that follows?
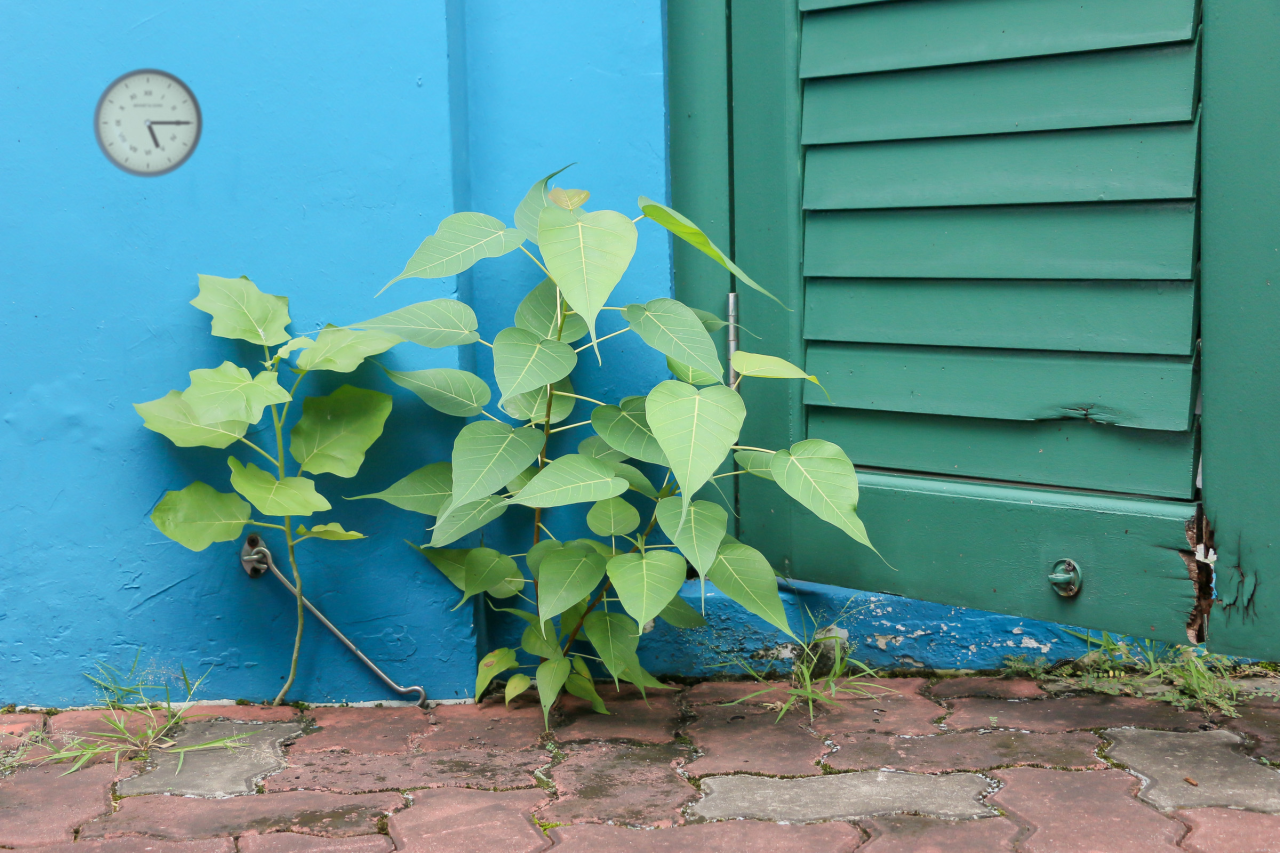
5:15
